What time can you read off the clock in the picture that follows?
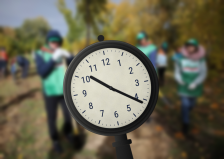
10:21
